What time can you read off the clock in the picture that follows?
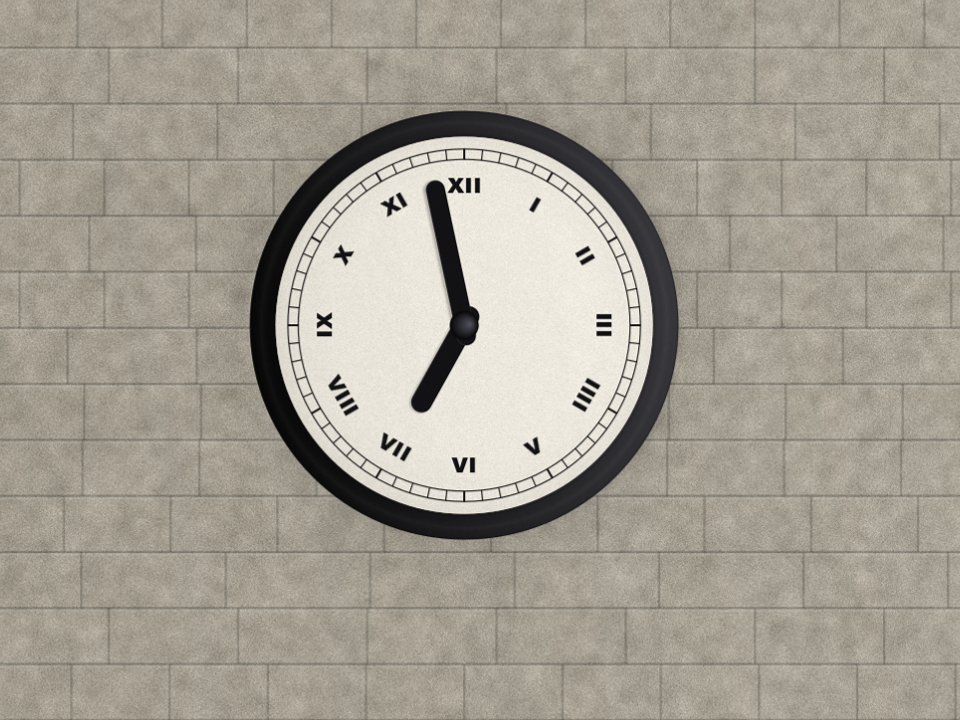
6:58
